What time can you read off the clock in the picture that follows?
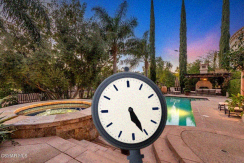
5:26
